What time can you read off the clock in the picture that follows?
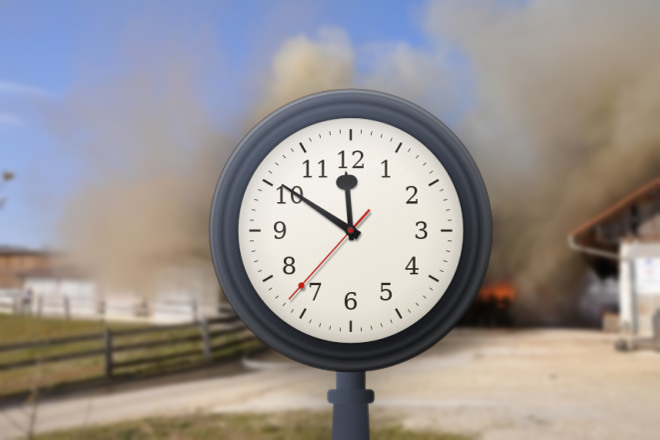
11:50:37
